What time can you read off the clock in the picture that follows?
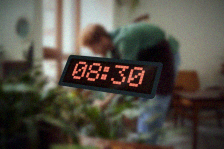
8:30
